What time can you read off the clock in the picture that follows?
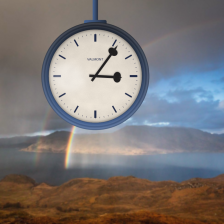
3:06
